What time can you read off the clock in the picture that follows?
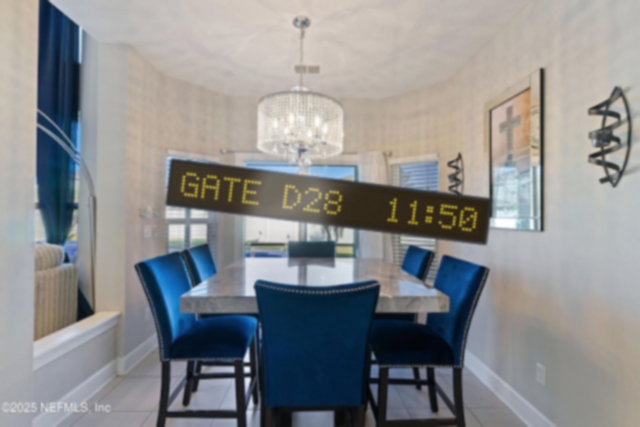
11:50
